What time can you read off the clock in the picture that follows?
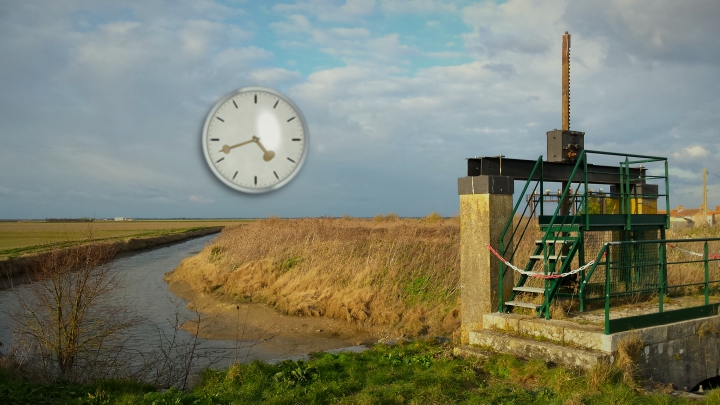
4:42
